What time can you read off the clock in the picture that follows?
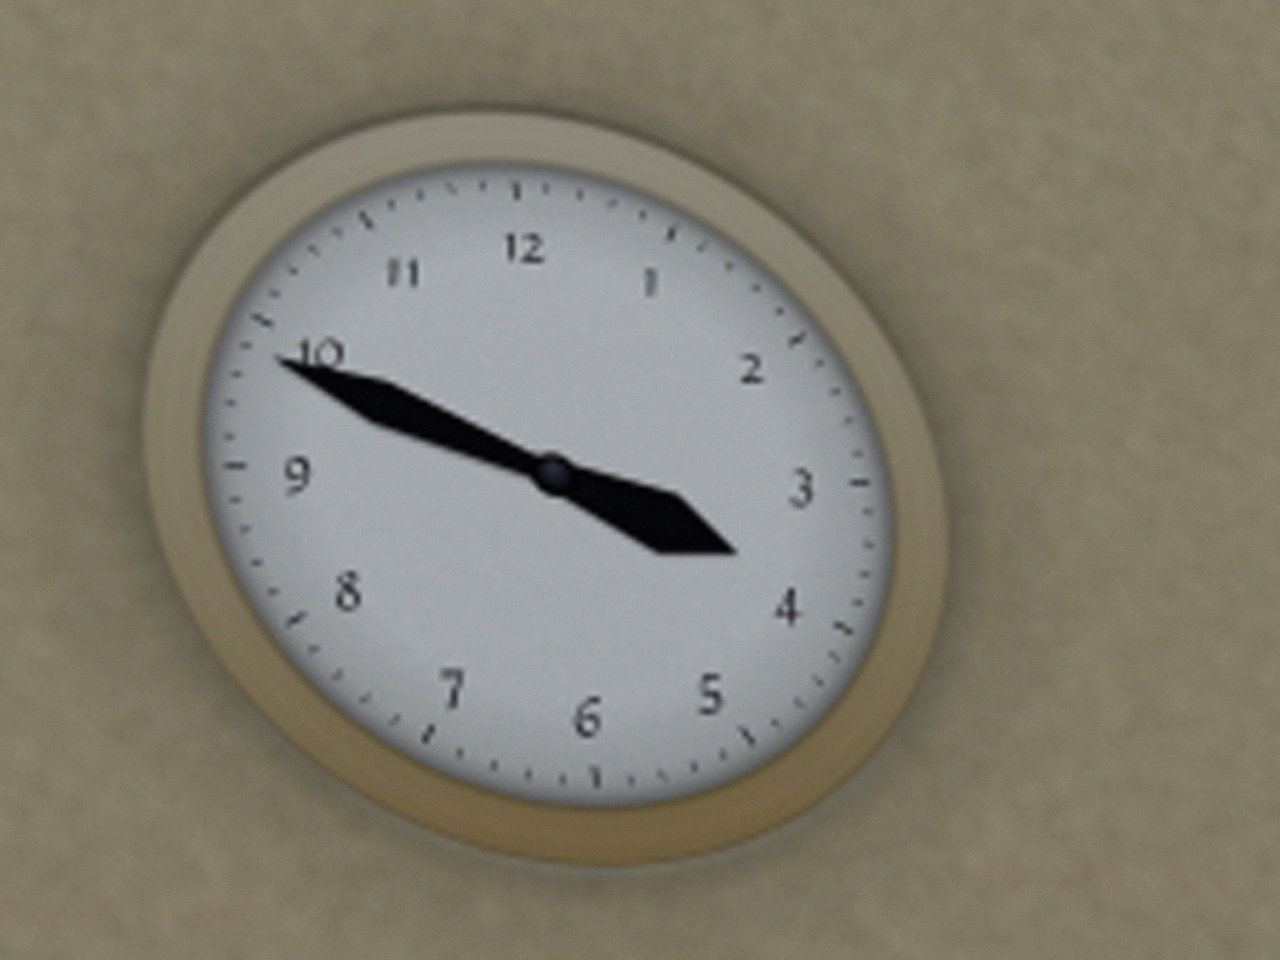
3:49
